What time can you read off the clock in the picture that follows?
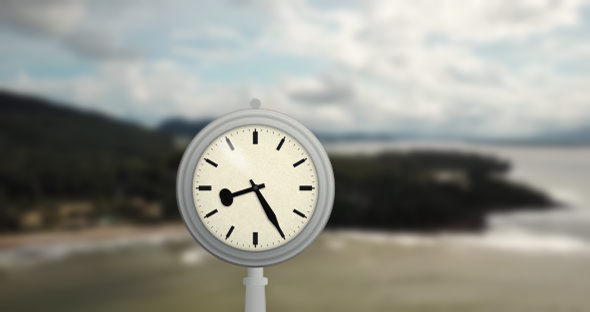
8:25
